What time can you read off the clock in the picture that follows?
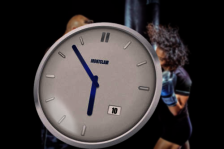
5:53
